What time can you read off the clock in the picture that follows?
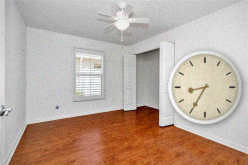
8:35
